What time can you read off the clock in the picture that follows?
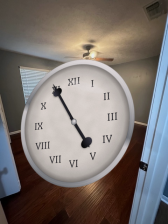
4:55
